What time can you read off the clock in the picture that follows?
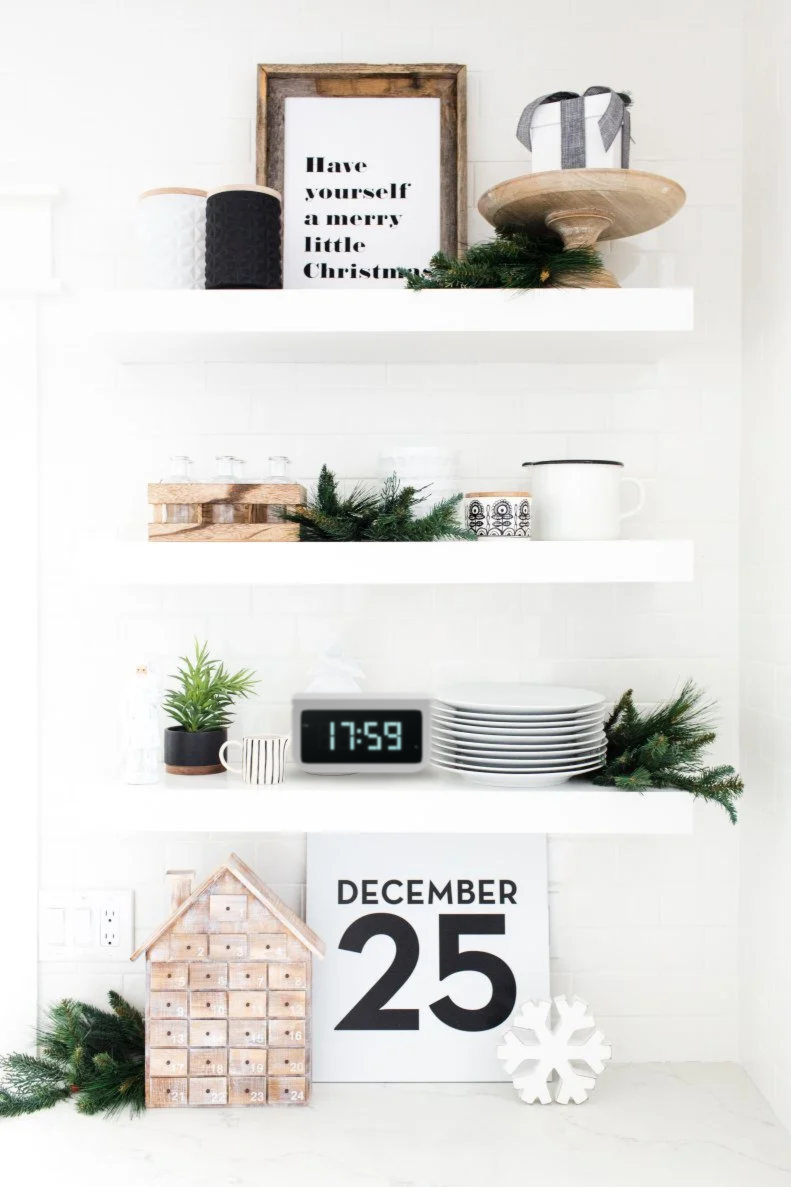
17:59
